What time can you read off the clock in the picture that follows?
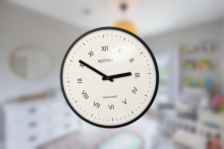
2:51
